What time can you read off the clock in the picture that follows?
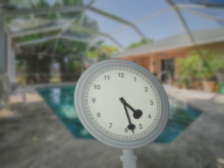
4:28
